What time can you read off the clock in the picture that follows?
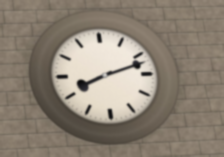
8:12
